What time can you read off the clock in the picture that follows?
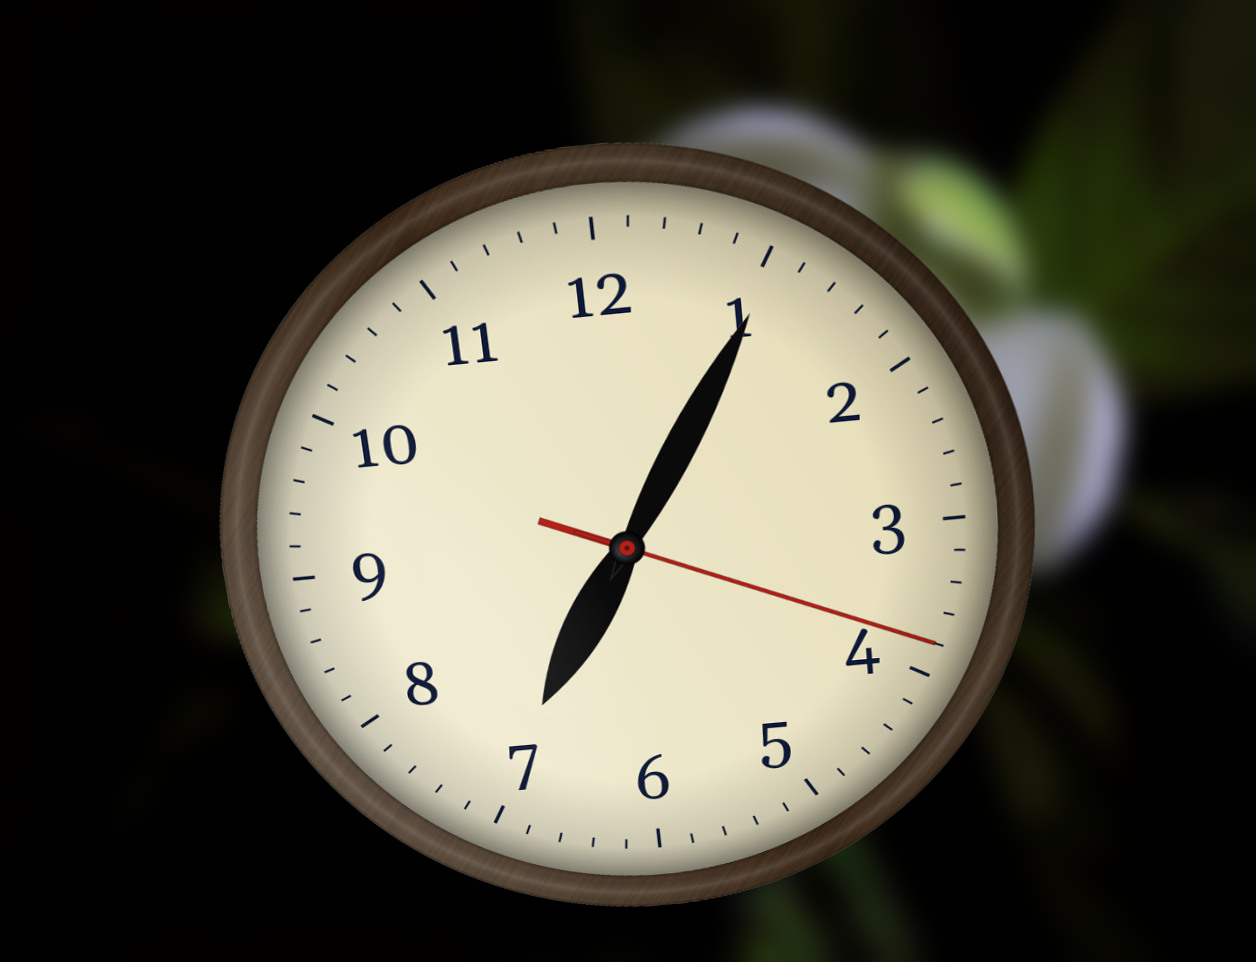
7:05:19
